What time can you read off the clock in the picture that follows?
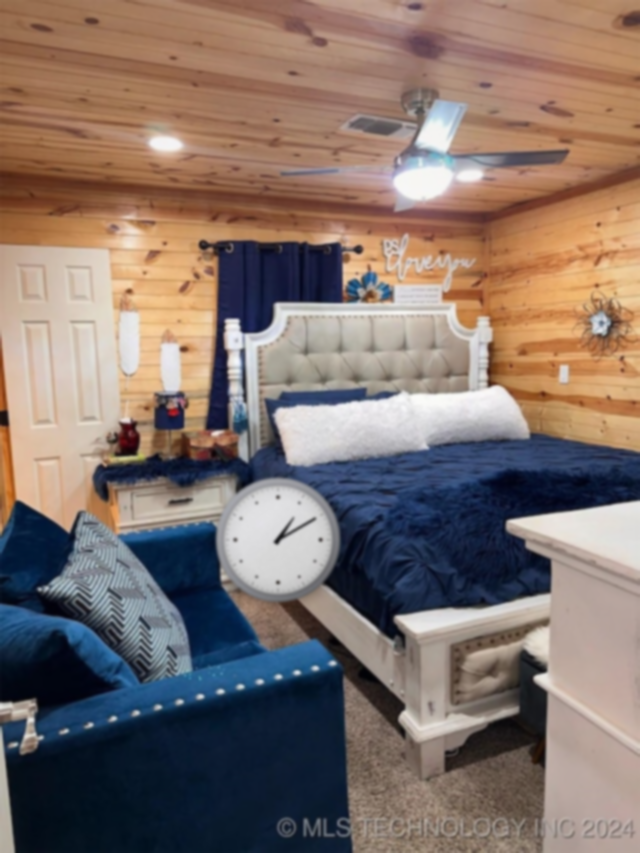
1:10
